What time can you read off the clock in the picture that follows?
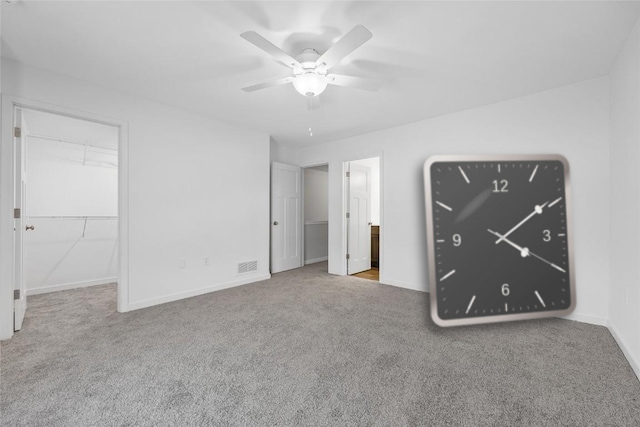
4:09:20
